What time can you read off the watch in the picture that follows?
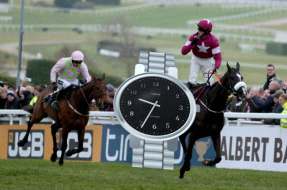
9:34
